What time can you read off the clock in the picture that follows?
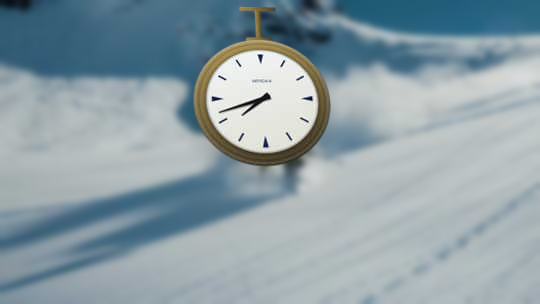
7:42
